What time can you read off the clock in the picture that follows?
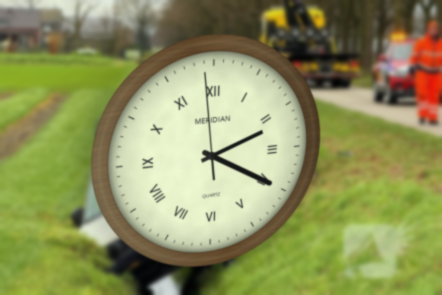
2:19:59
